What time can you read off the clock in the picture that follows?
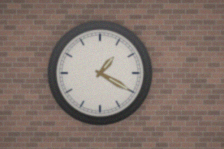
1:20
